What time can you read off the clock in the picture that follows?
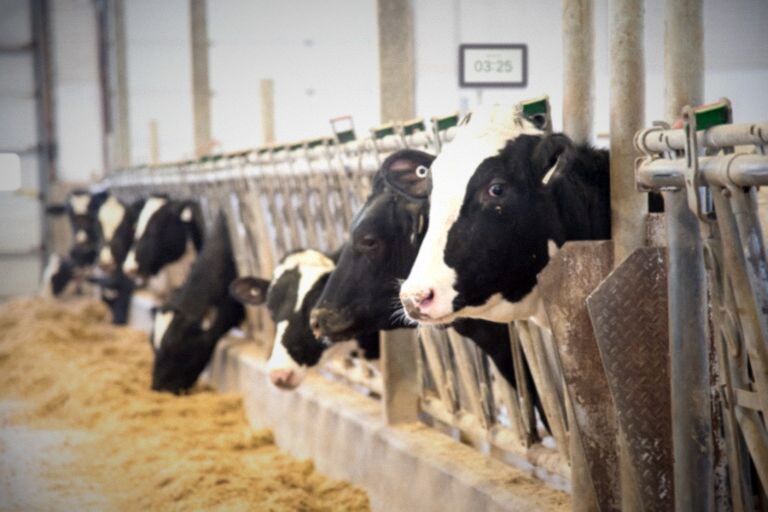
3:25
